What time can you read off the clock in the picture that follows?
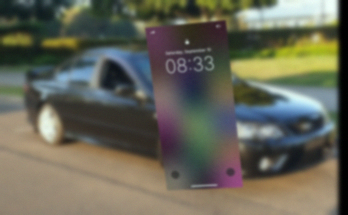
8:33
